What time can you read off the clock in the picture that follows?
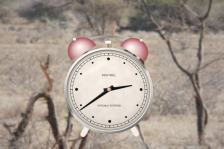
2:39
